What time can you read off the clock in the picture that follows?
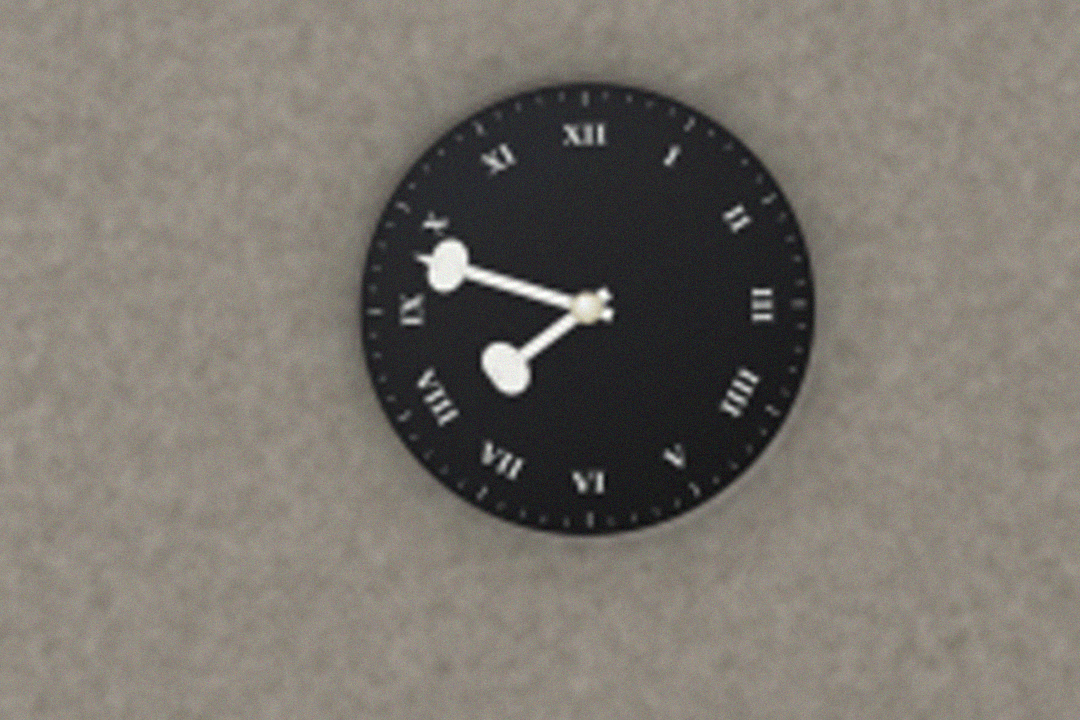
7:48
